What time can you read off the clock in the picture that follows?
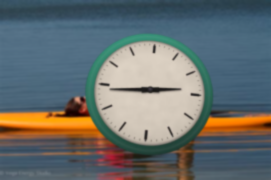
2:44
